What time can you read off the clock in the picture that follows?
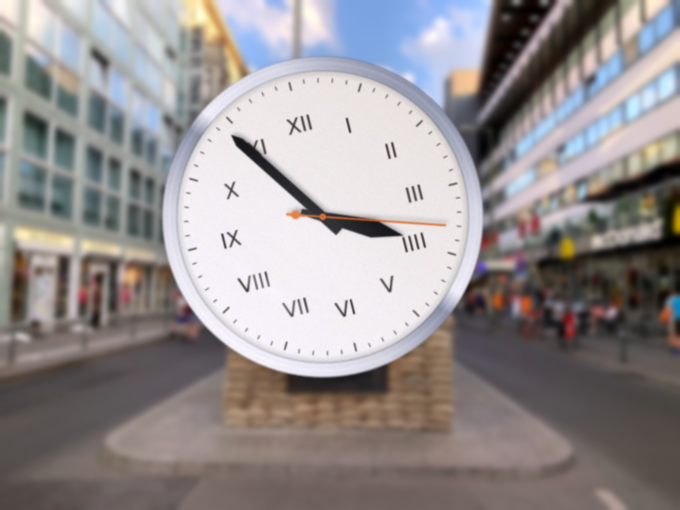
3:54:18
